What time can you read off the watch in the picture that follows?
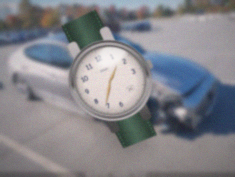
1:36
